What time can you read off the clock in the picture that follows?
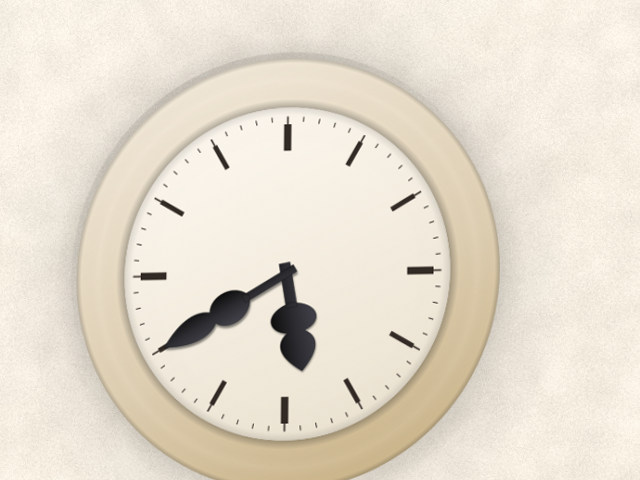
5:40
